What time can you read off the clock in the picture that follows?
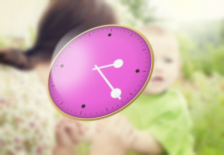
2:22
